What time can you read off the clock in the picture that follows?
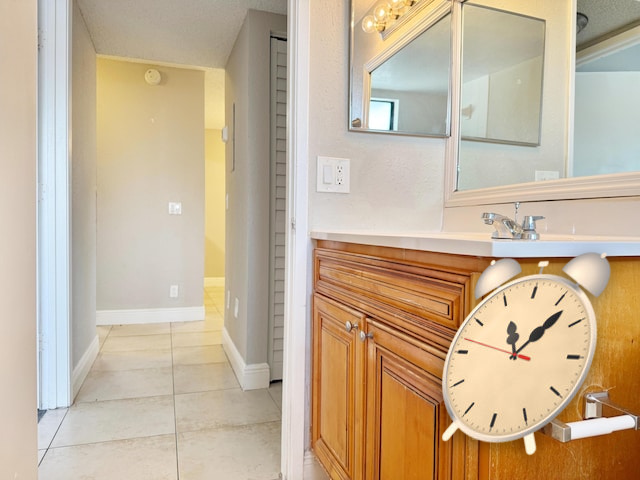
11:06:47
